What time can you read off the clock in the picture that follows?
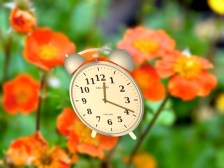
12:19
